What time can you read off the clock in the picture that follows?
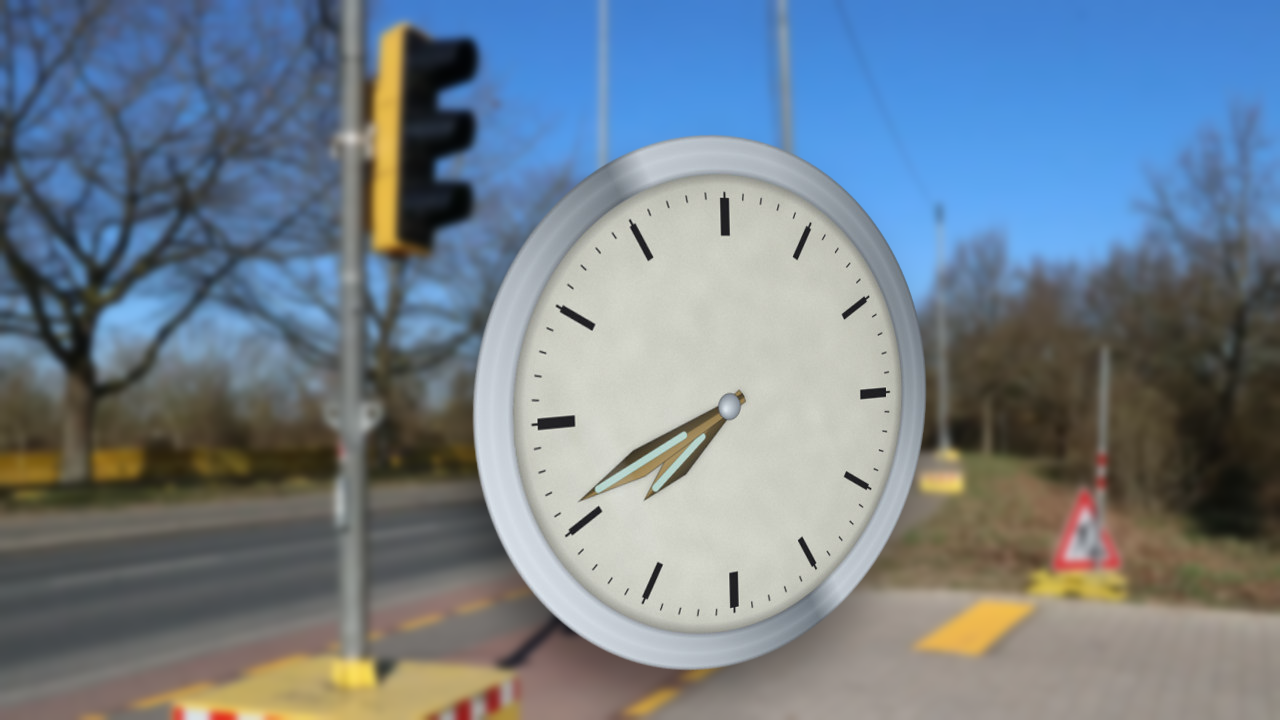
7:41
